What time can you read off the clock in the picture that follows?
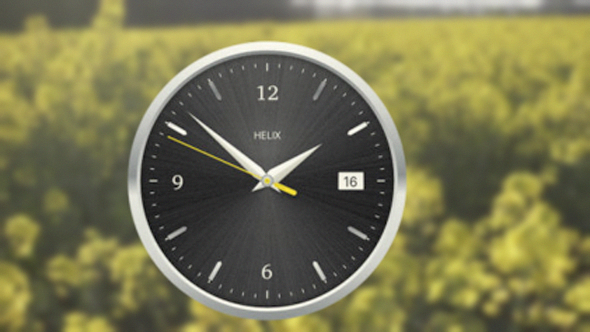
1:51:49
